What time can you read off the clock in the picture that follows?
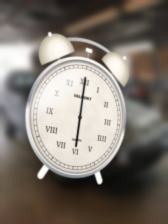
6:00
